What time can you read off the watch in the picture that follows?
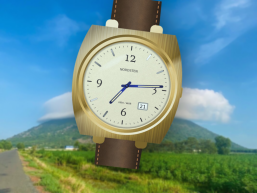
7:14
